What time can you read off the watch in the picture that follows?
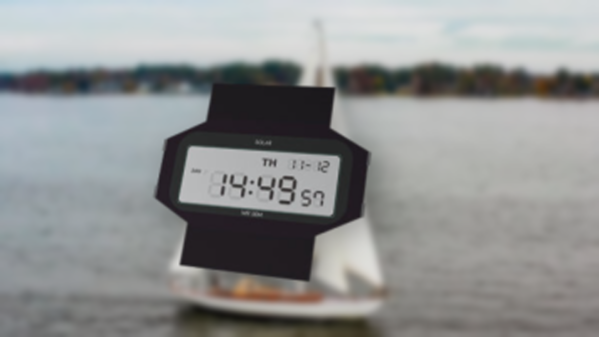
14:49:57
